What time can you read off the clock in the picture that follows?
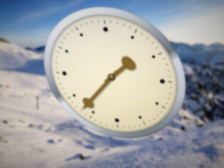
1:37
